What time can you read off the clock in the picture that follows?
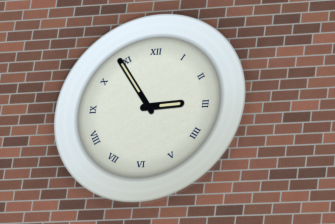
2:54
